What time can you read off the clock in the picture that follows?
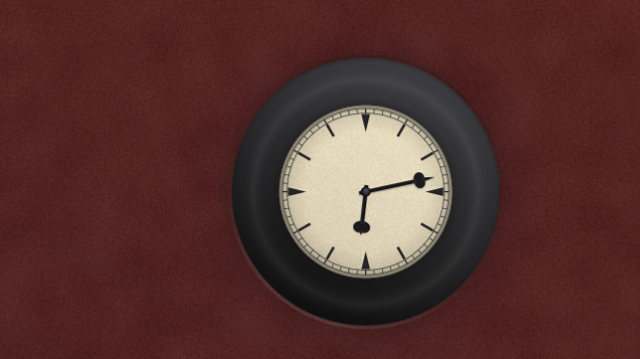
6:13
